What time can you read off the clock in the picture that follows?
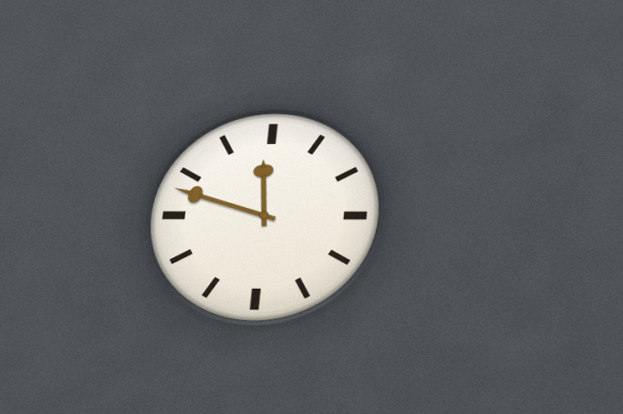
11:48
